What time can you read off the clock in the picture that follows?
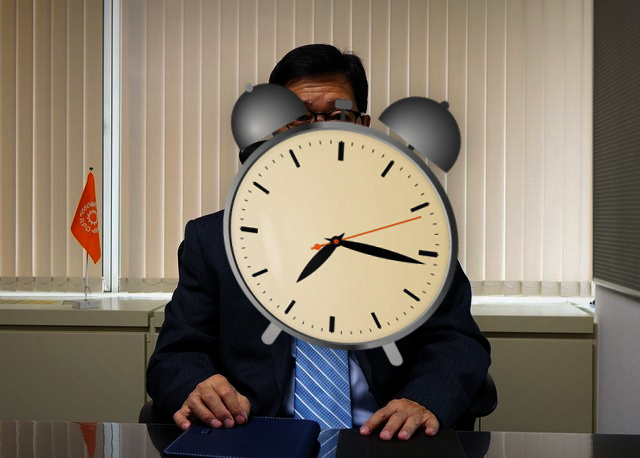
7:16:11
